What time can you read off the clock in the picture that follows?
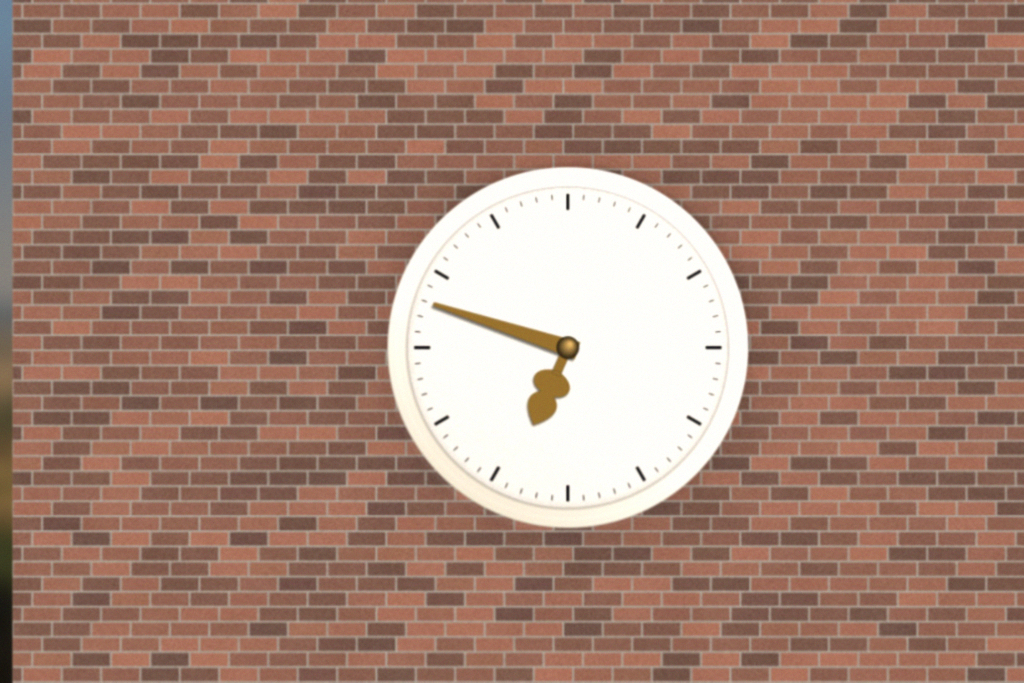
6:48
